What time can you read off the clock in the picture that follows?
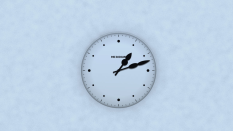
1:12
